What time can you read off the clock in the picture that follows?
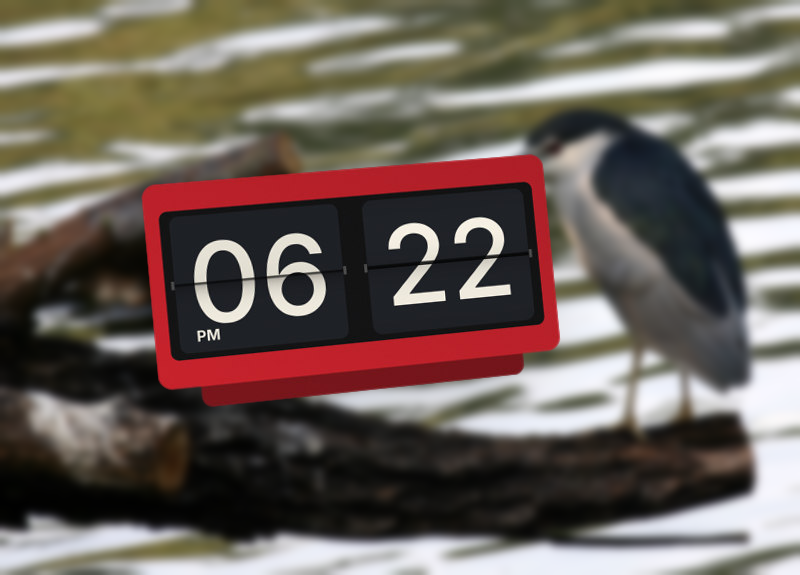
6:22
